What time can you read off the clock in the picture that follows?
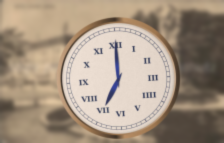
7:00
